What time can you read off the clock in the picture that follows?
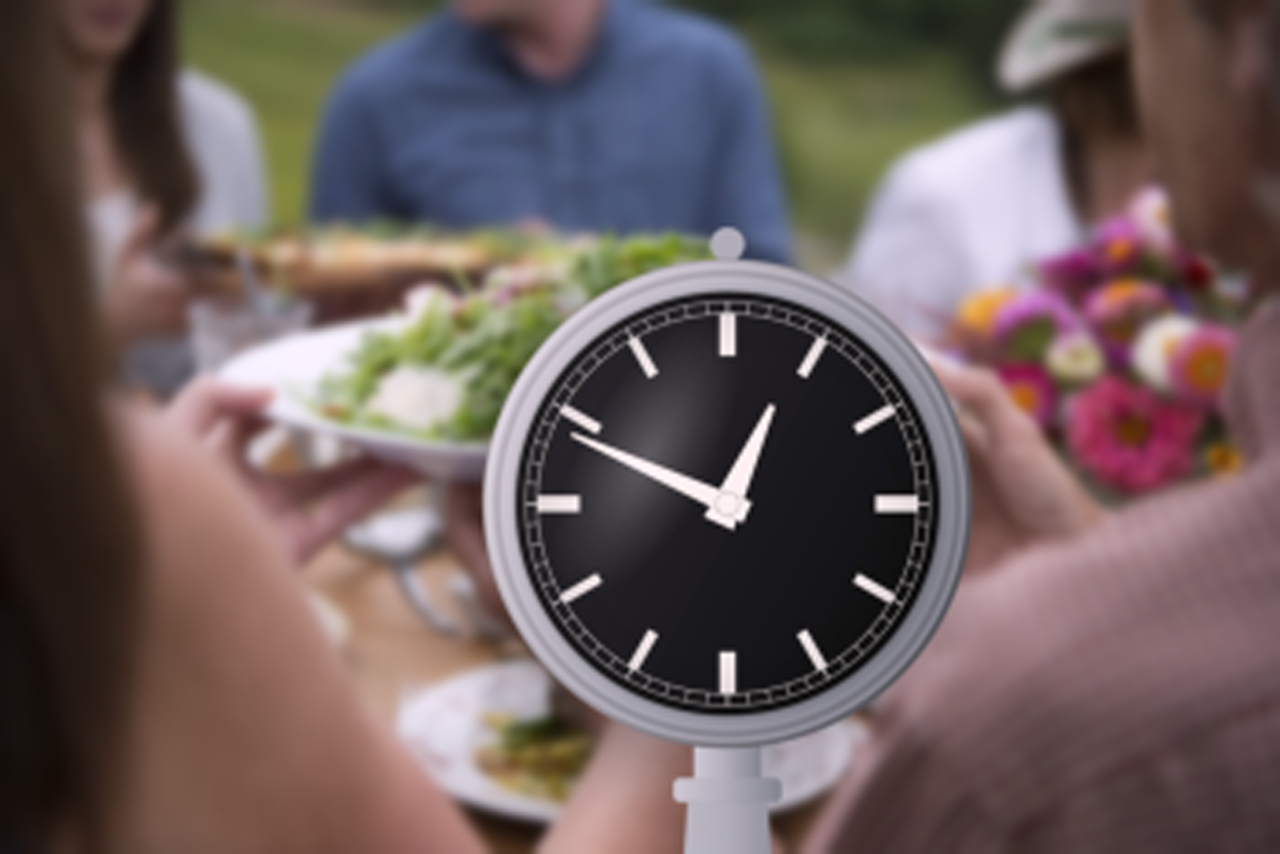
12:49
